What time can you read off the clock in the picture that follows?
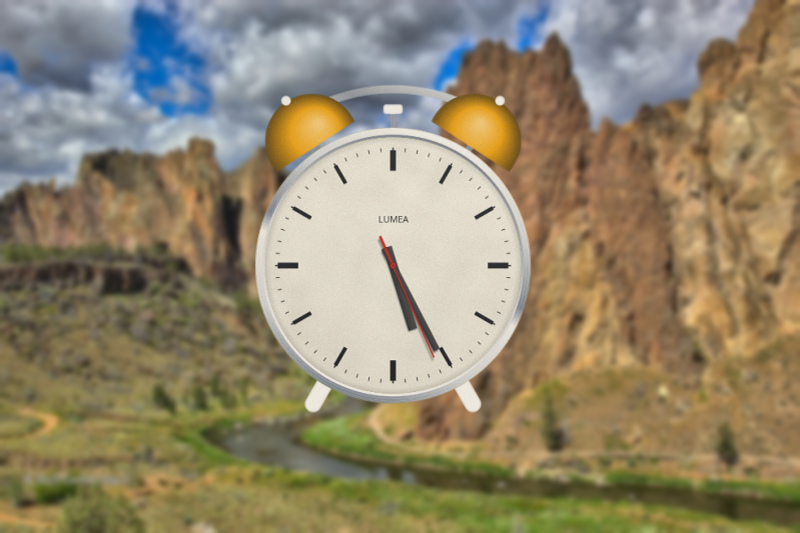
5:25:26
